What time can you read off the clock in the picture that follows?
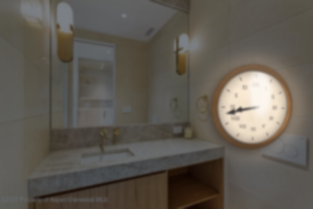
8:43
